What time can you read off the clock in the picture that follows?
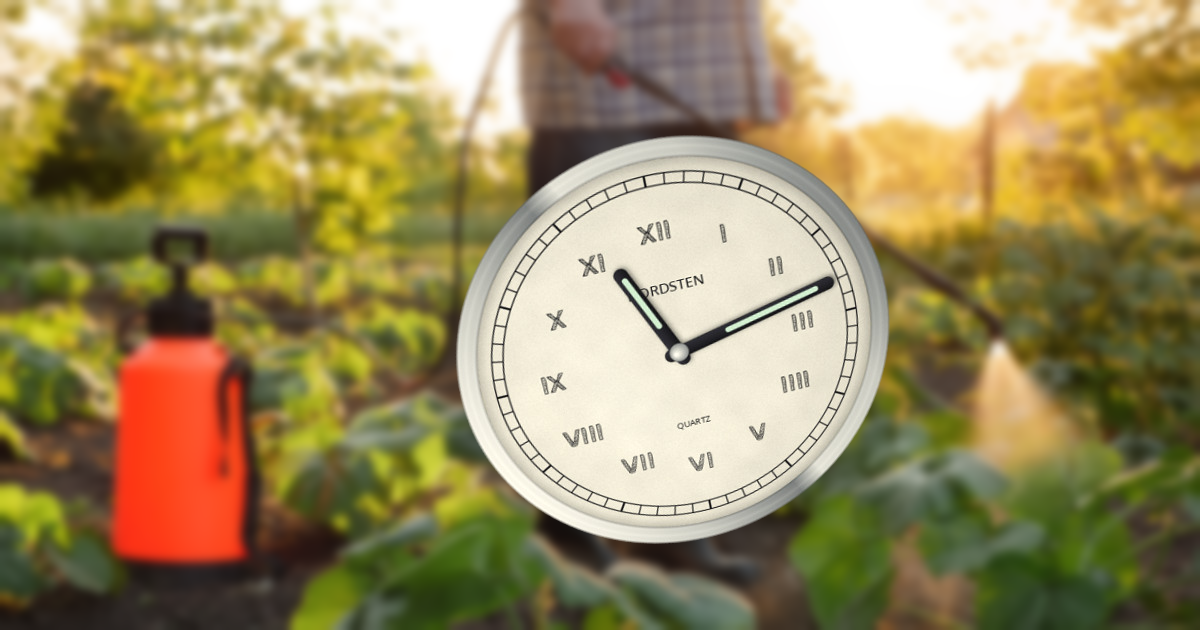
11:13
